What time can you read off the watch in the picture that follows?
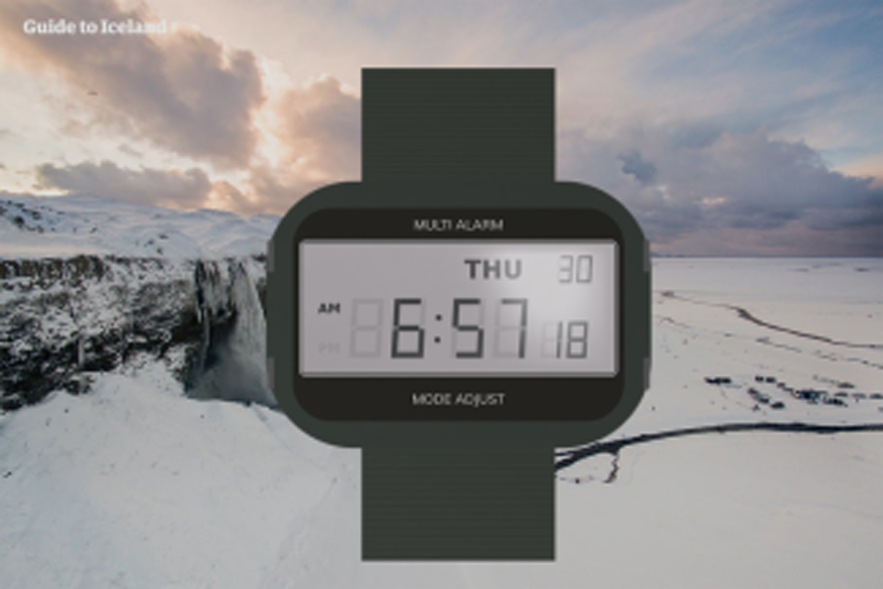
6:57:18
